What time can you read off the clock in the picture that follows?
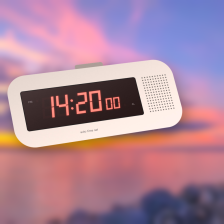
14:20:00
